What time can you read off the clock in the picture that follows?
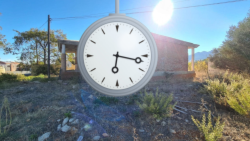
6:17
